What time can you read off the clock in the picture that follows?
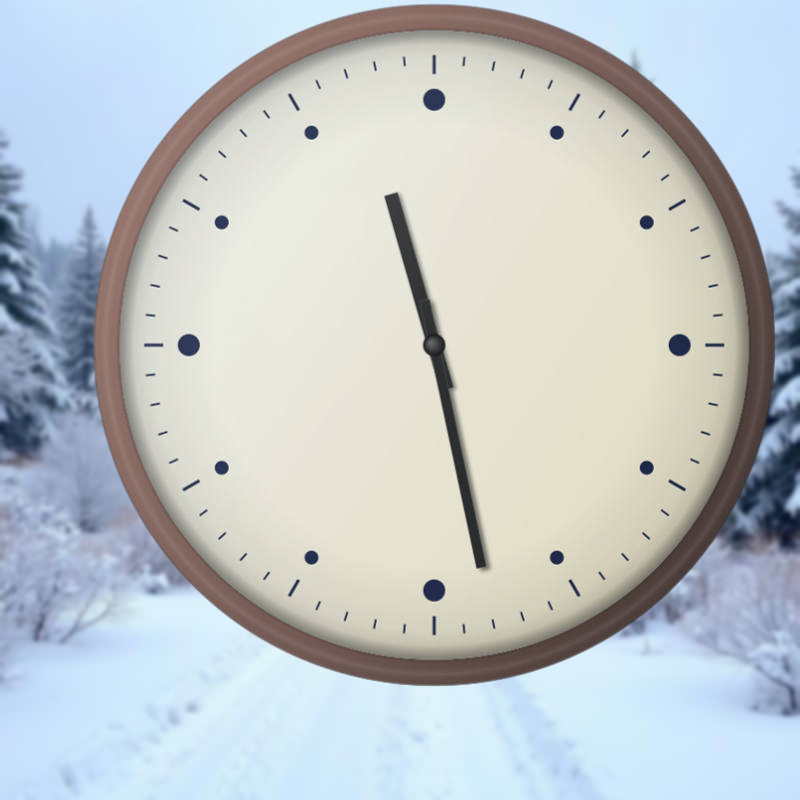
11:28
